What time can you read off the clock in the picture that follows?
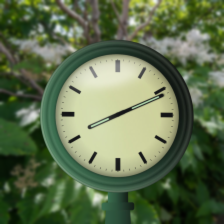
8:11
